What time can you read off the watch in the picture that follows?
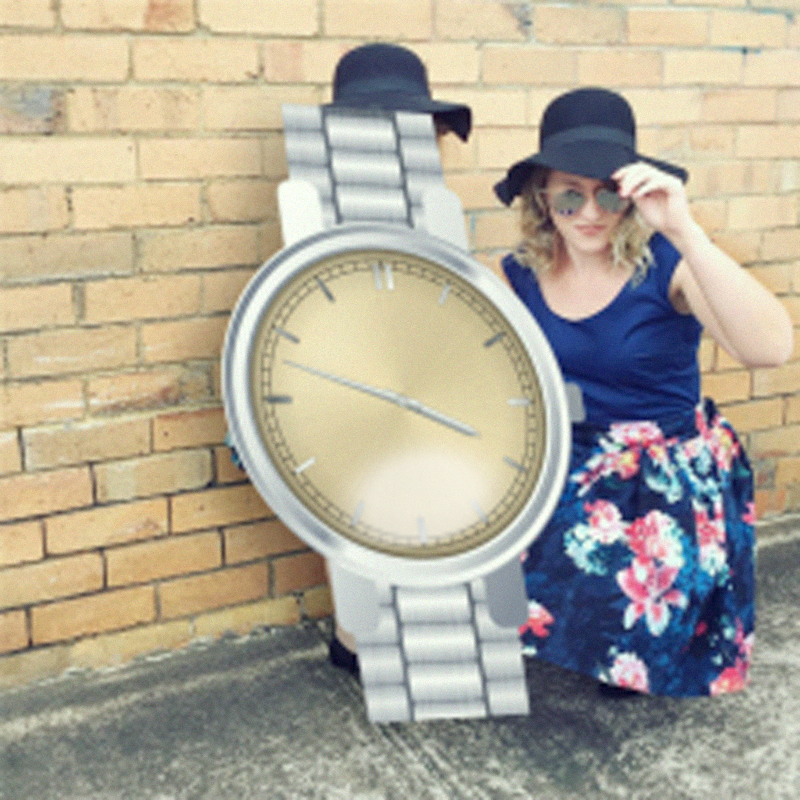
3:48
